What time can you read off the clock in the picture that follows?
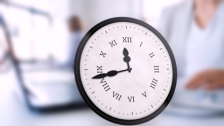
11:43
